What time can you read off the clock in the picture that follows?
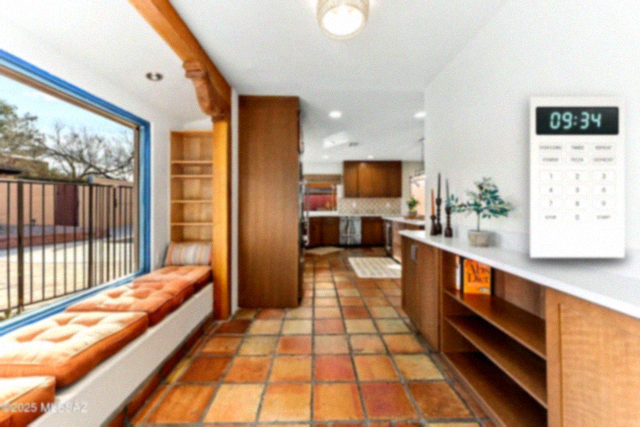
9:34
